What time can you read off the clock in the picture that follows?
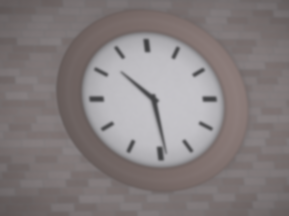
10:29
